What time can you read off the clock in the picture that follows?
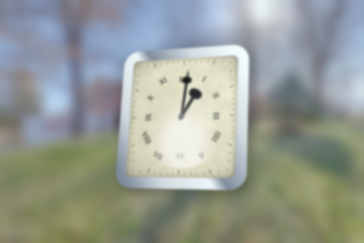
1:01
